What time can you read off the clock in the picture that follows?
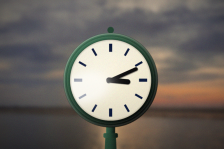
3:11
